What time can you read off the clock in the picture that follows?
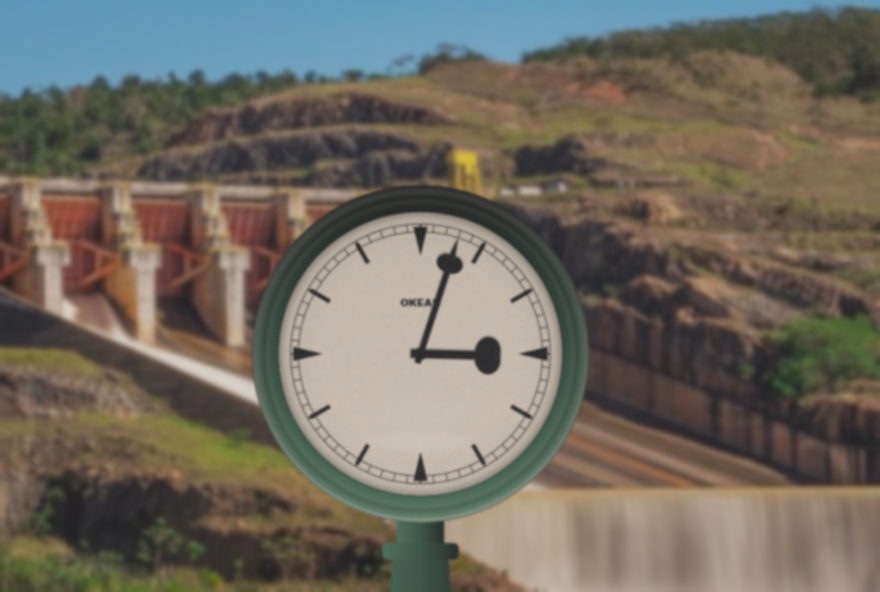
3:03
